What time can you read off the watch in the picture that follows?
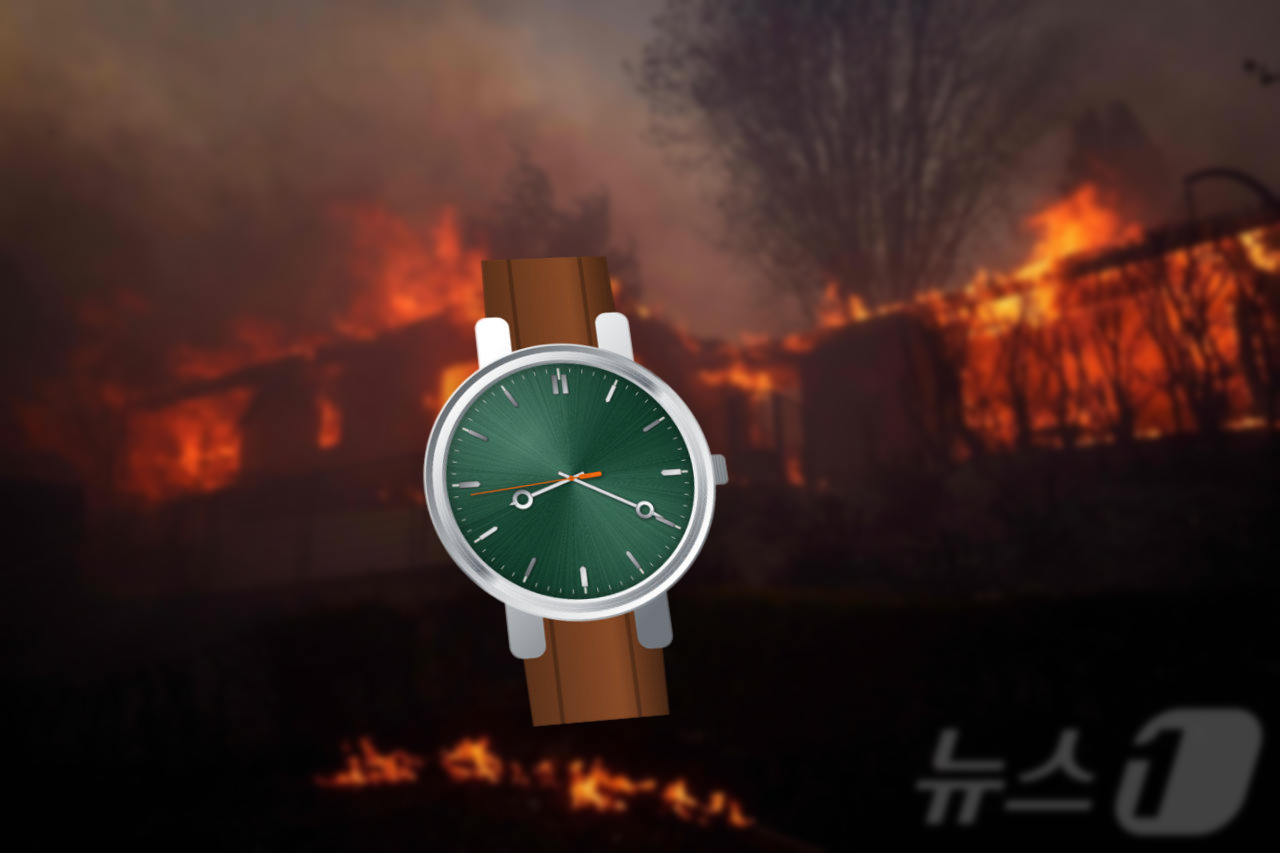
8:19:44
